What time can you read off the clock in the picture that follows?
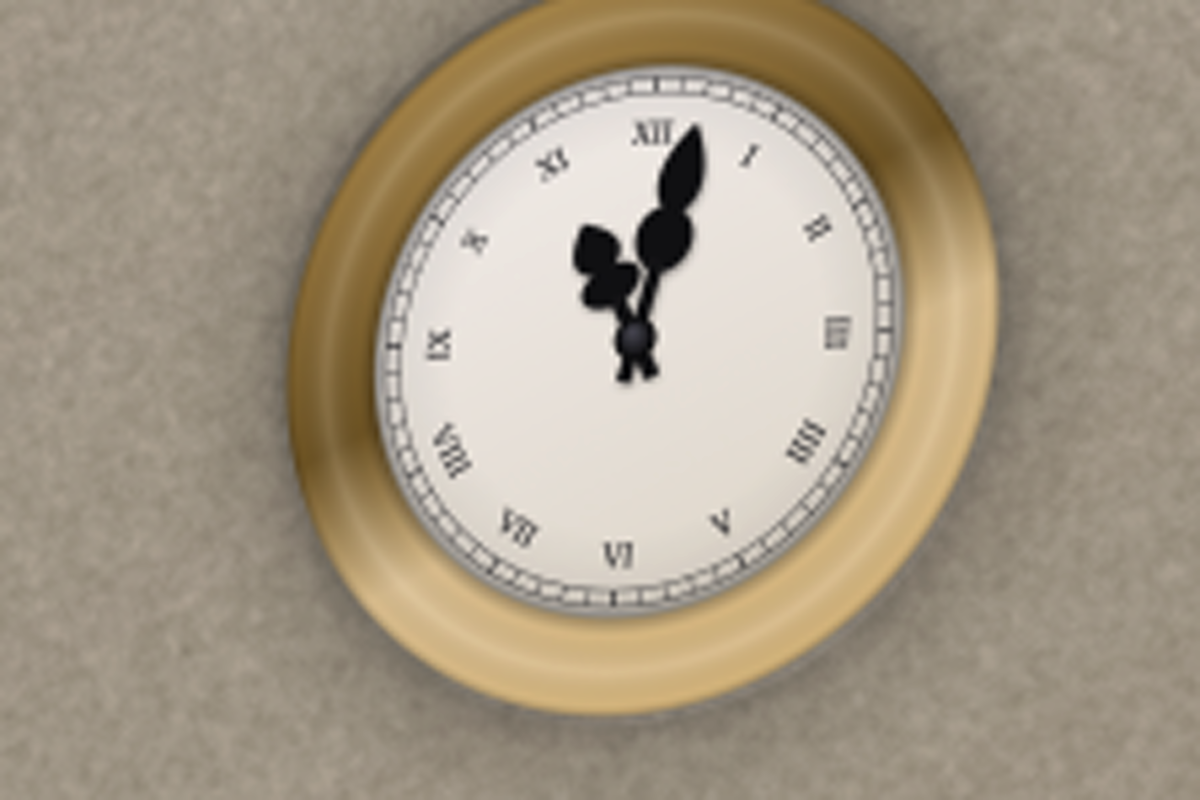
11:02
